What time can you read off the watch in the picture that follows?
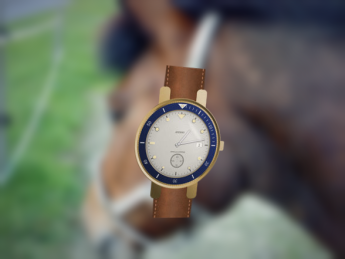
1:13
